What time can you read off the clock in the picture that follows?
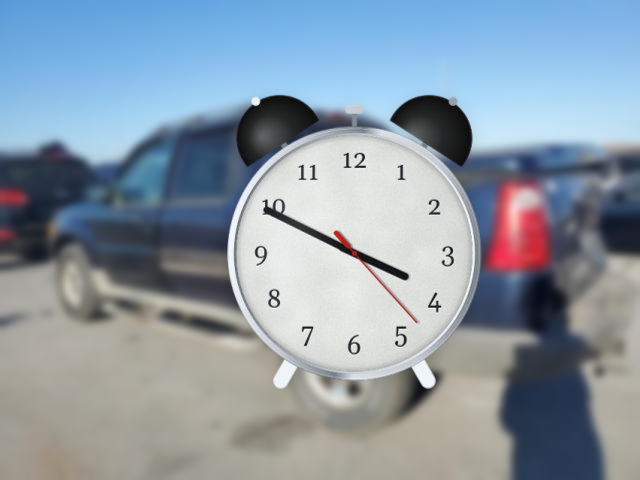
3:49:23
